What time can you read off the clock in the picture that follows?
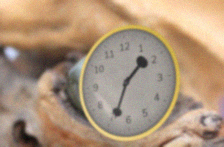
1:34
